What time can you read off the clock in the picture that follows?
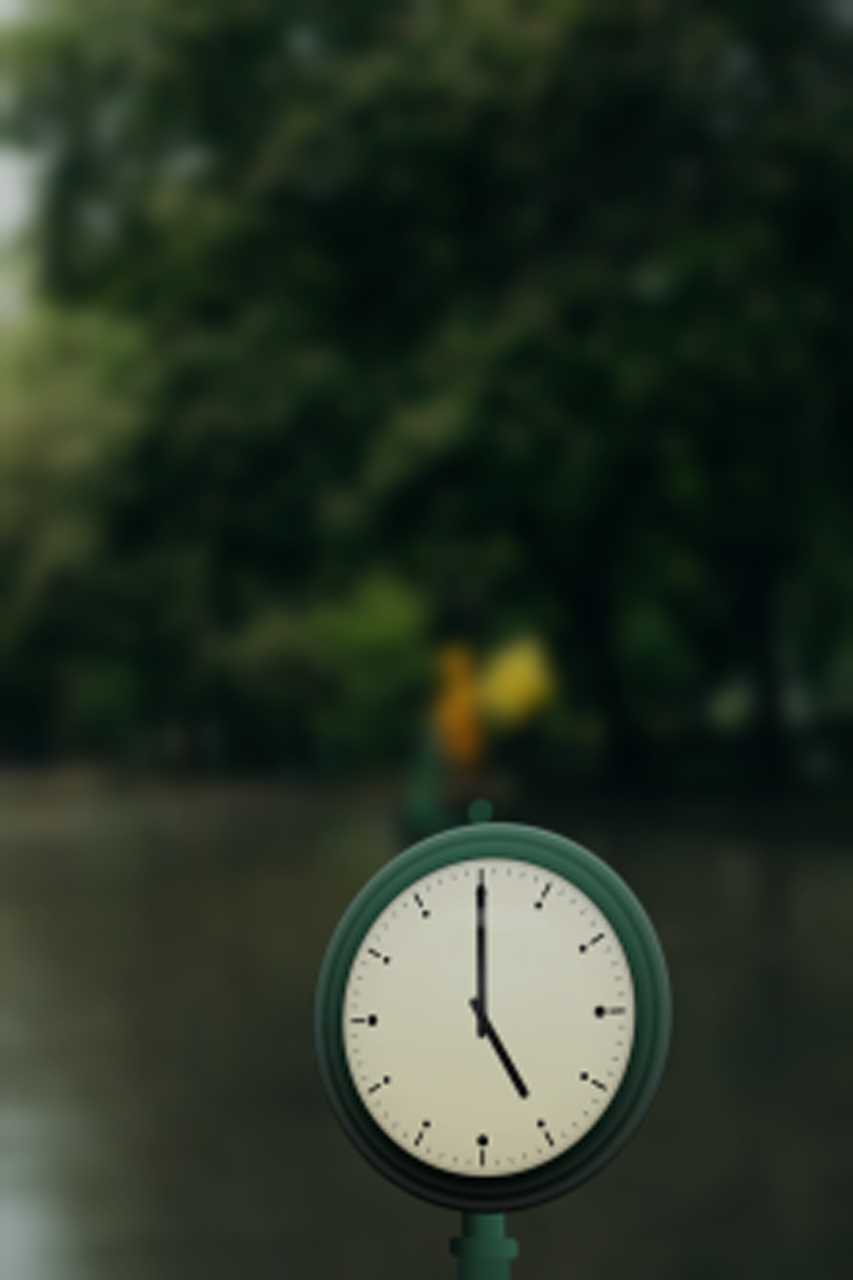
5:00
